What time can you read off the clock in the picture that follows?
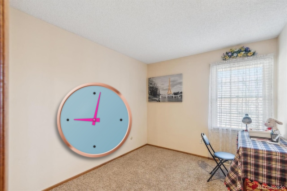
9:02
